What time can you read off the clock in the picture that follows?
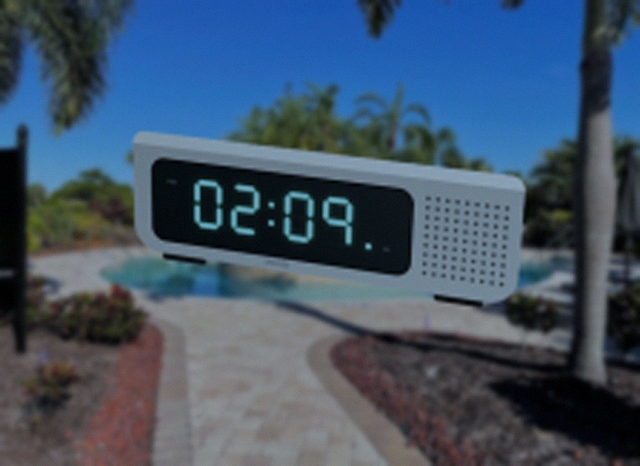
2:09
